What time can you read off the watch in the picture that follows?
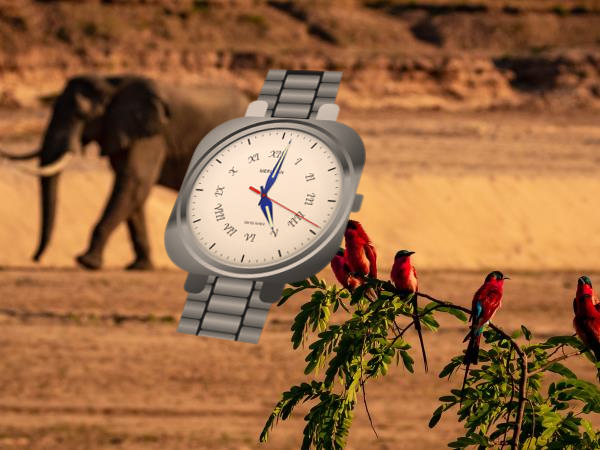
5:01:19
